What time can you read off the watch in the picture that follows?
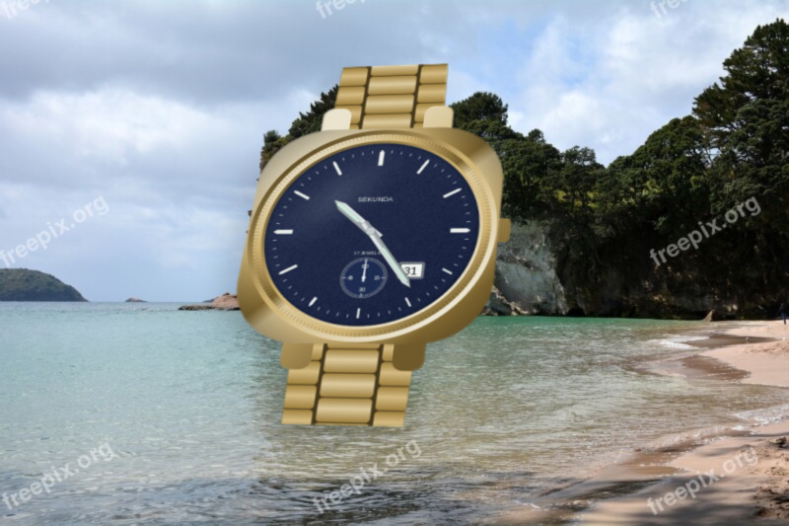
10:24
